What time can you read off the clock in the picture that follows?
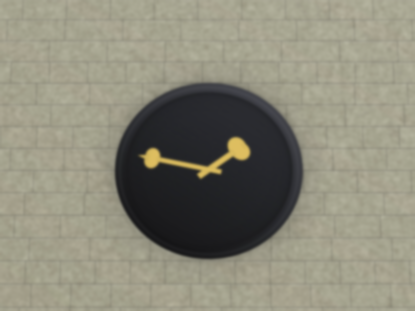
1:47
